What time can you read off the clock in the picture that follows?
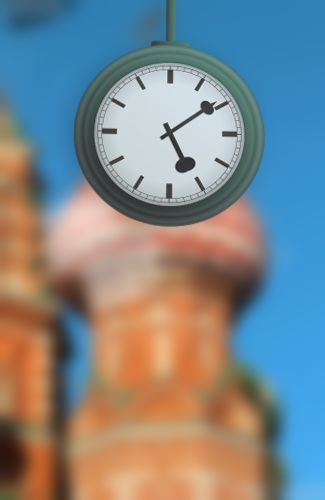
5:09
